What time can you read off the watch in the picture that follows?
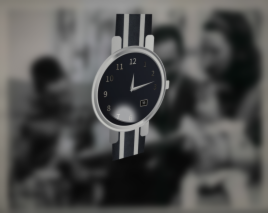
12:13
